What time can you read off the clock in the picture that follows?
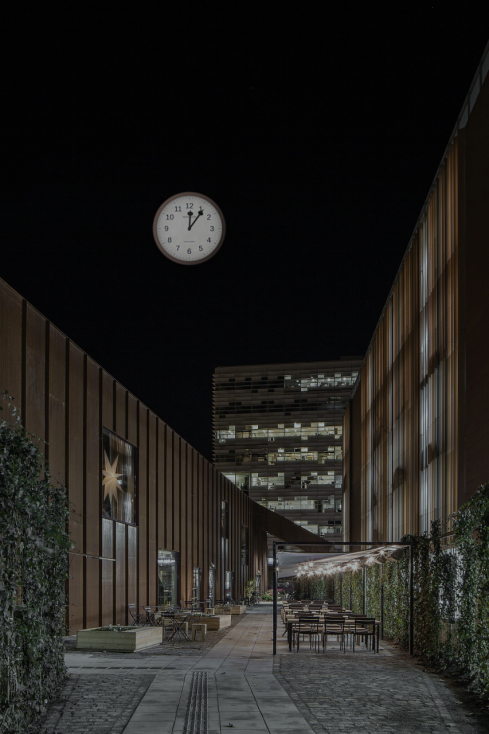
12:06
